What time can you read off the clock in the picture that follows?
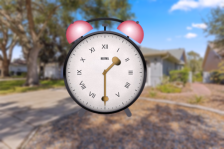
1:30
